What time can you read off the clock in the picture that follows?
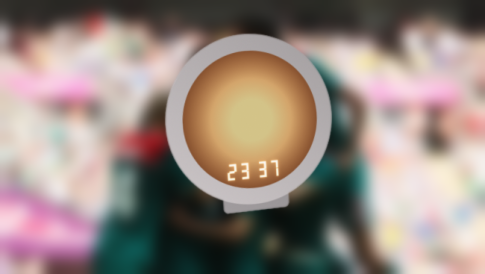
23:37
